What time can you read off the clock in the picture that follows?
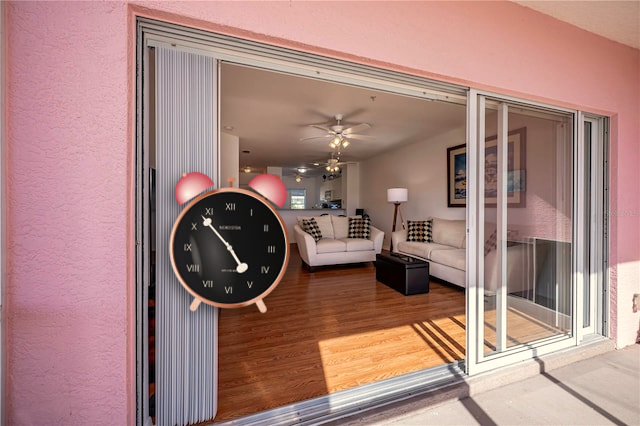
4:53
